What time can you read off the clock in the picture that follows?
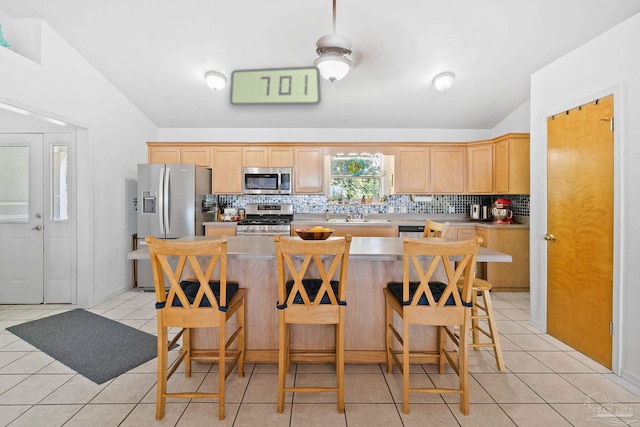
7:01
